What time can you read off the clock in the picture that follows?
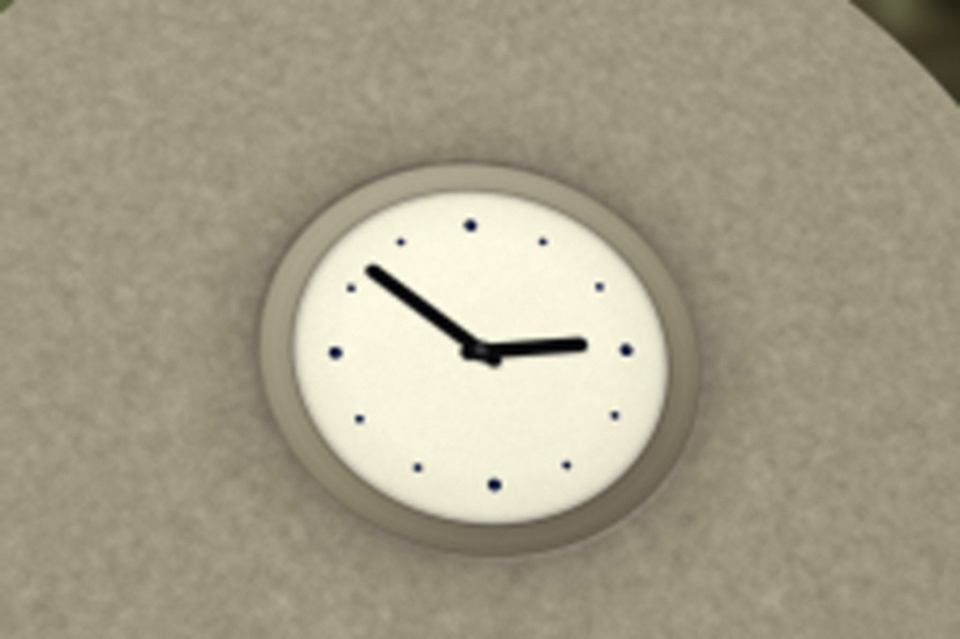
2:52
